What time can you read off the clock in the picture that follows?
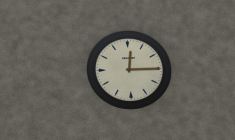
12:15
